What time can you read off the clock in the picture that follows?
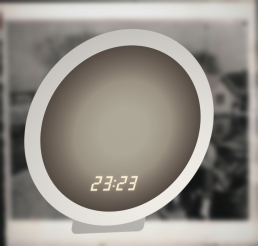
23:23
